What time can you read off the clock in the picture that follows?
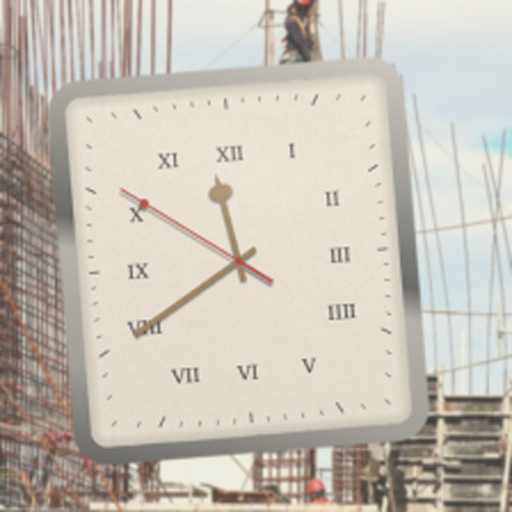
11:39:51
